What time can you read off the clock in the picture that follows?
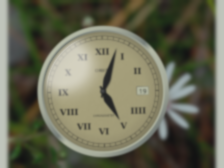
5:03
